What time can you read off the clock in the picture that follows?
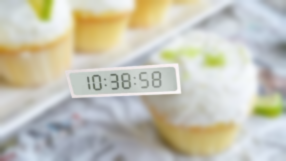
10:38:58
